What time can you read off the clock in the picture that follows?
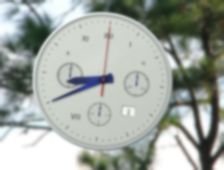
8:40
